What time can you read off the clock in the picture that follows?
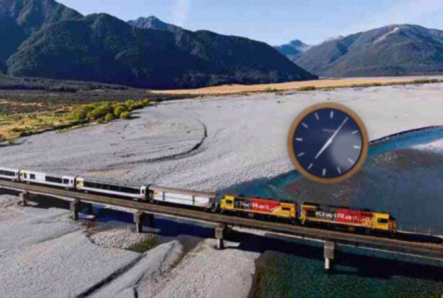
7:05
